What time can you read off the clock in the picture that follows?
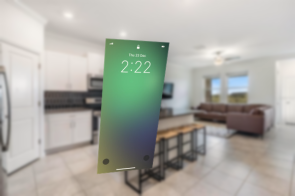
2:22
